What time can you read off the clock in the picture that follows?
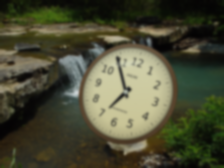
6:54
